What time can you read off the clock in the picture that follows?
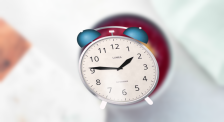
1:46
